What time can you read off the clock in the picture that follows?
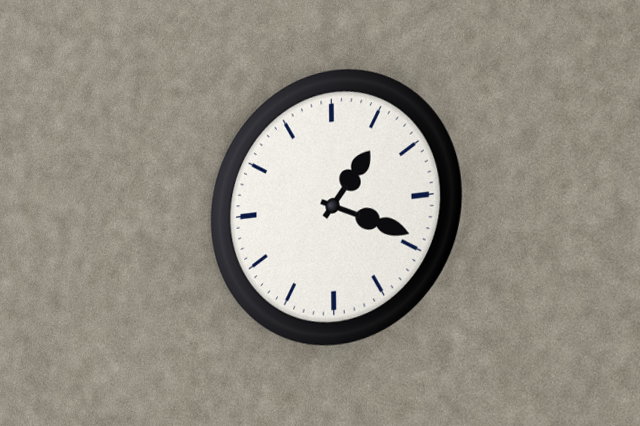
1:19
